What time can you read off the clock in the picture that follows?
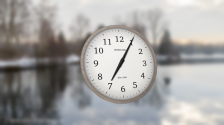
7:05
